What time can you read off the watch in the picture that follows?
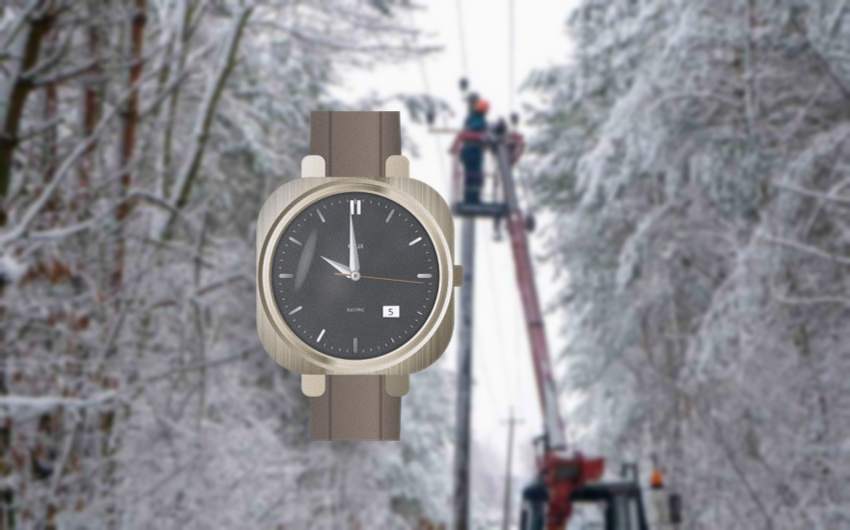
9:59:16
